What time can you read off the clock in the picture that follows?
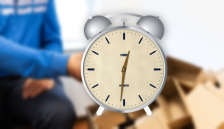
12:31
